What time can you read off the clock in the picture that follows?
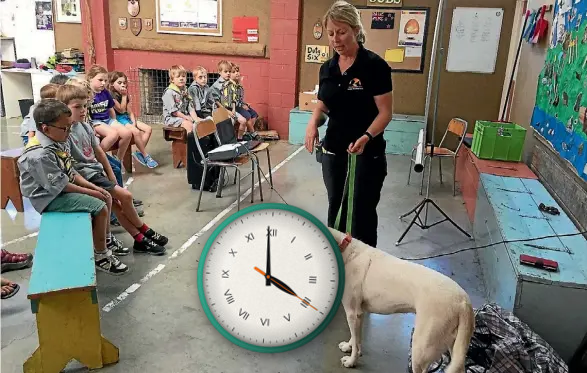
3:59:20
